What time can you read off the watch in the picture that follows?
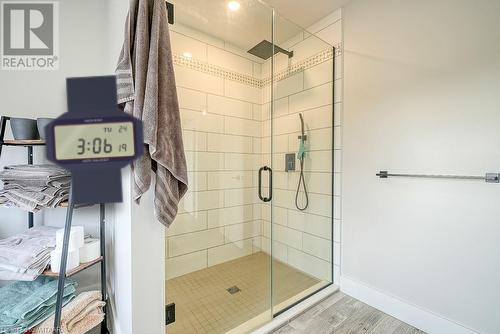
3:06
